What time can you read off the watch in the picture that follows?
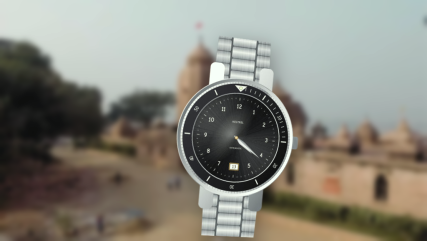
4:21
